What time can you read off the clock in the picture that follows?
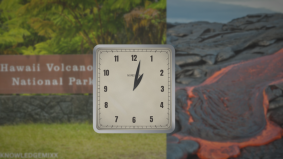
1:02
